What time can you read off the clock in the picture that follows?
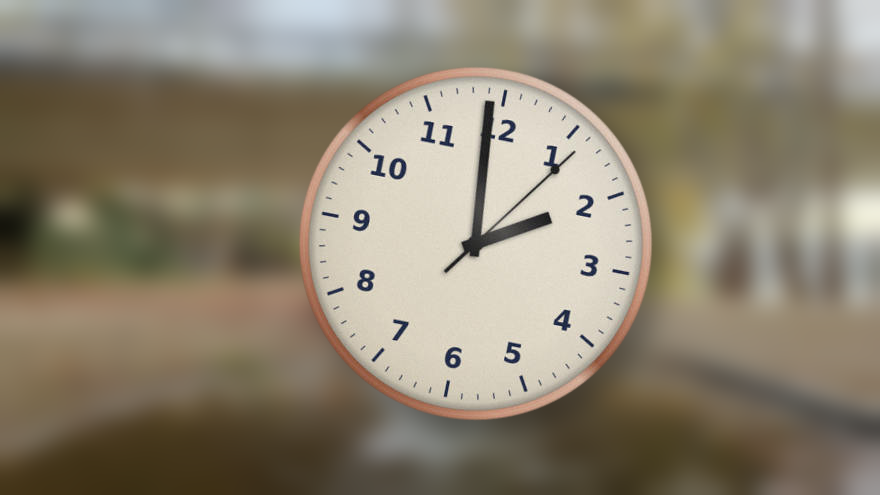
1:59:06
